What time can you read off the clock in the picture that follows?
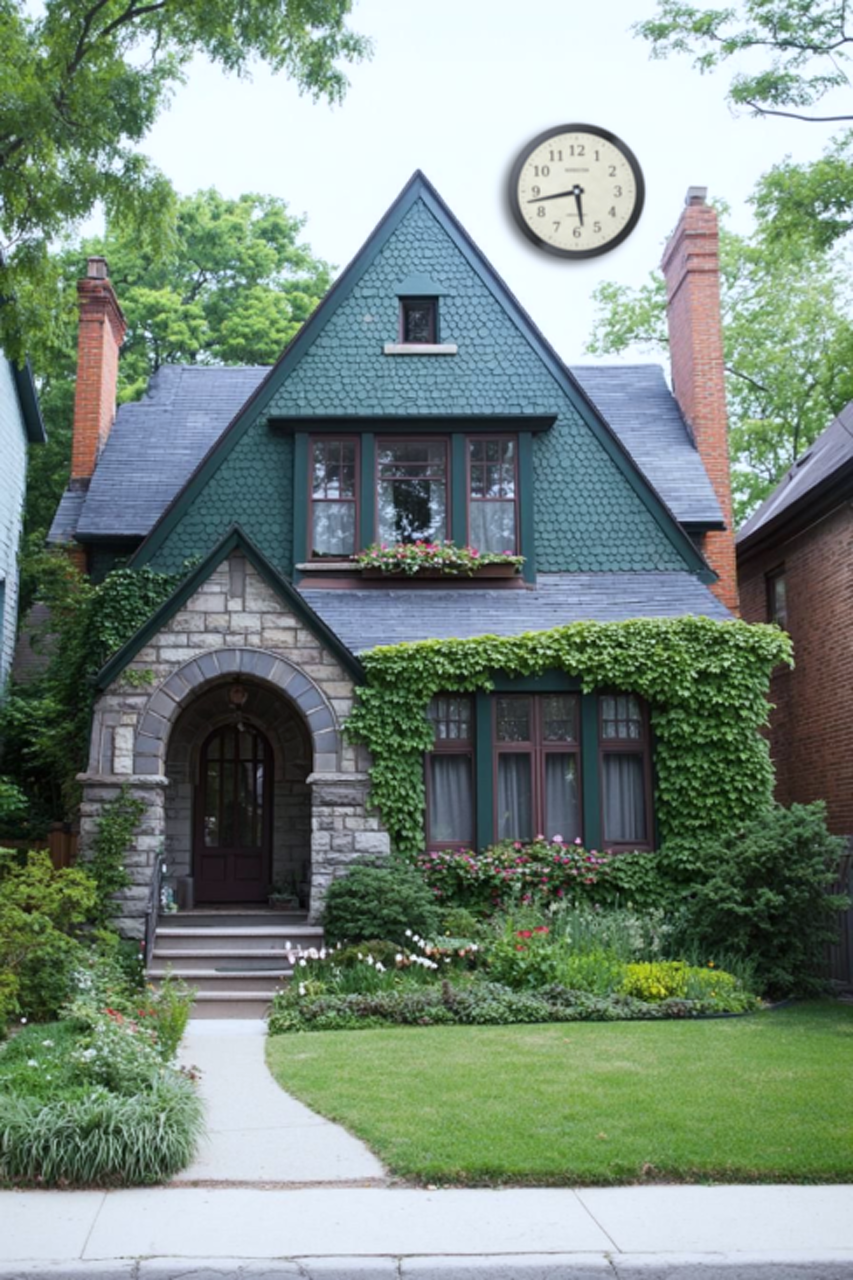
5:43
